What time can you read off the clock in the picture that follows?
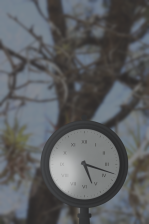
5:18
